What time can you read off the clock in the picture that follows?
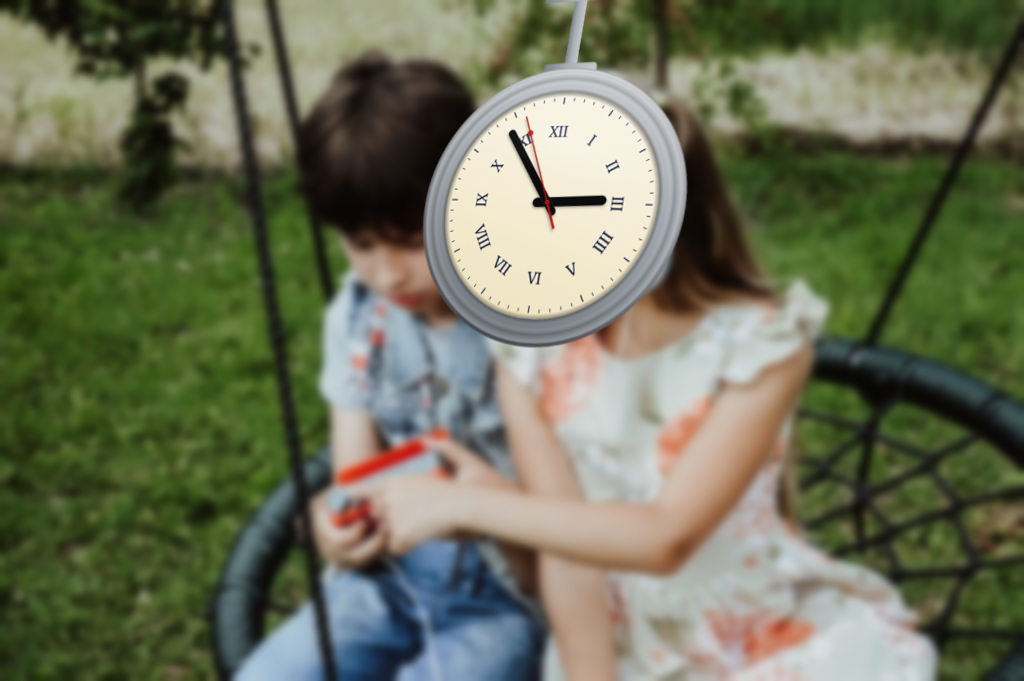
2:53:56
